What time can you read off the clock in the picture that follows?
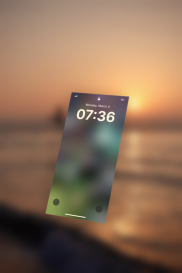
7:36
